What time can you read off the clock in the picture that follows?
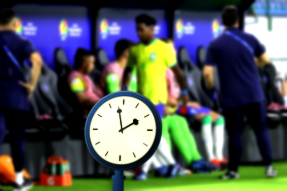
1:58
